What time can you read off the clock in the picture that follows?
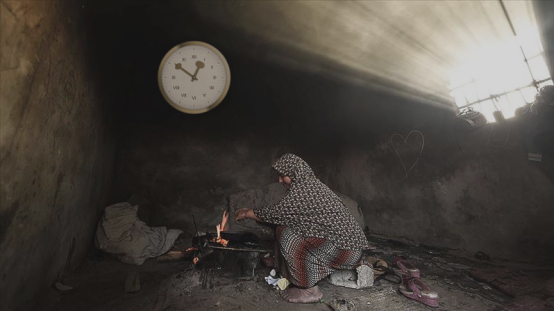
12:51
